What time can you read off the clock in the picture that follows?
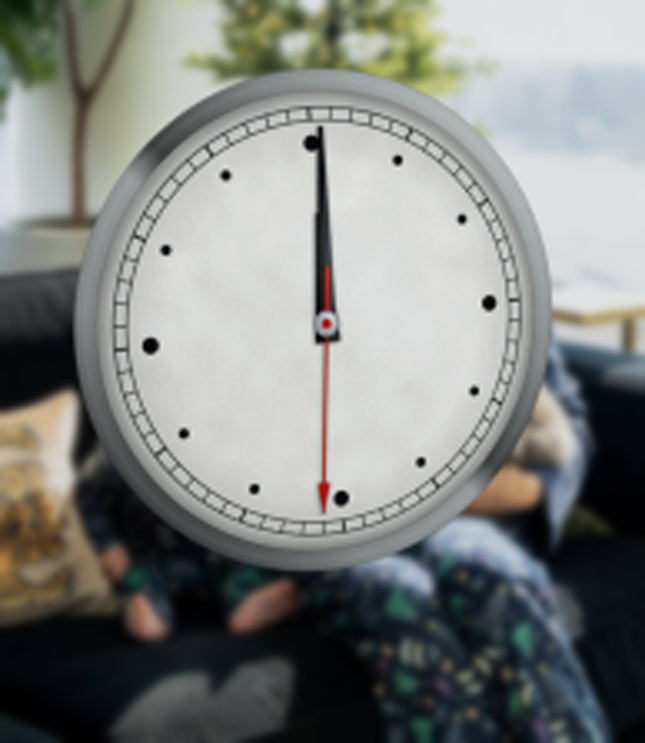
12:00:31
